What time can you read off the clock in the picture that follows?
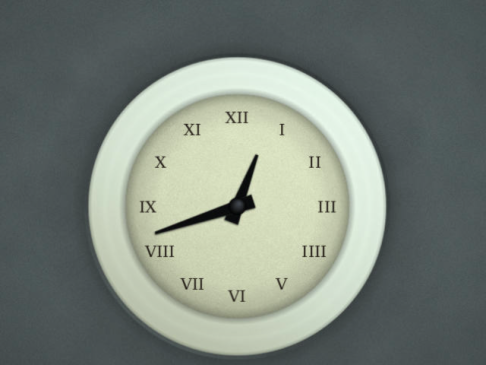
12:42
